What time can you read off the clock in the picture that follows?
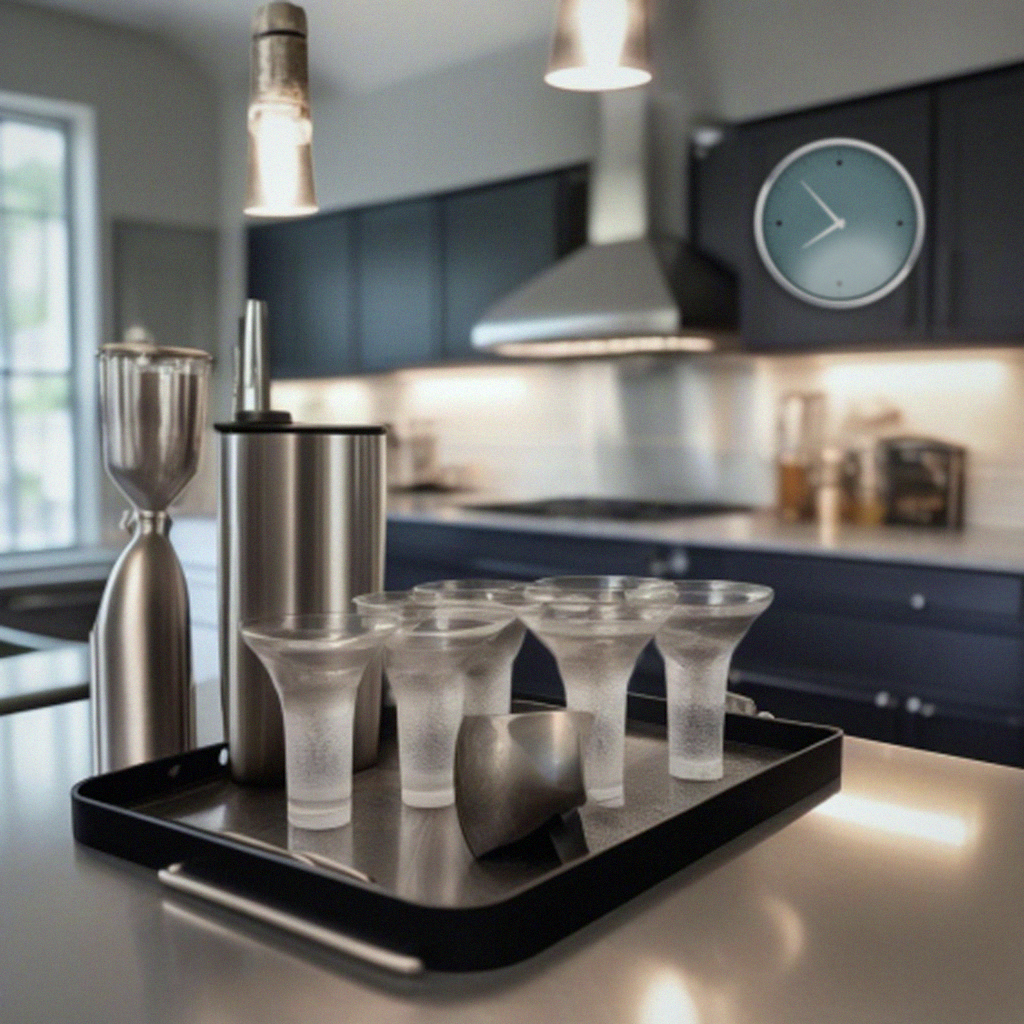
7:53
